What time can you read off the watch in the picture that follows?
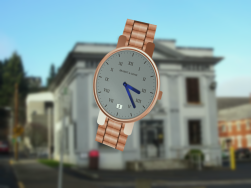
3:23
